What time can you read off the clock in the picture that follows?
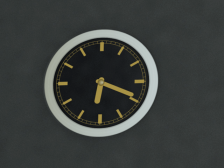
6:19
